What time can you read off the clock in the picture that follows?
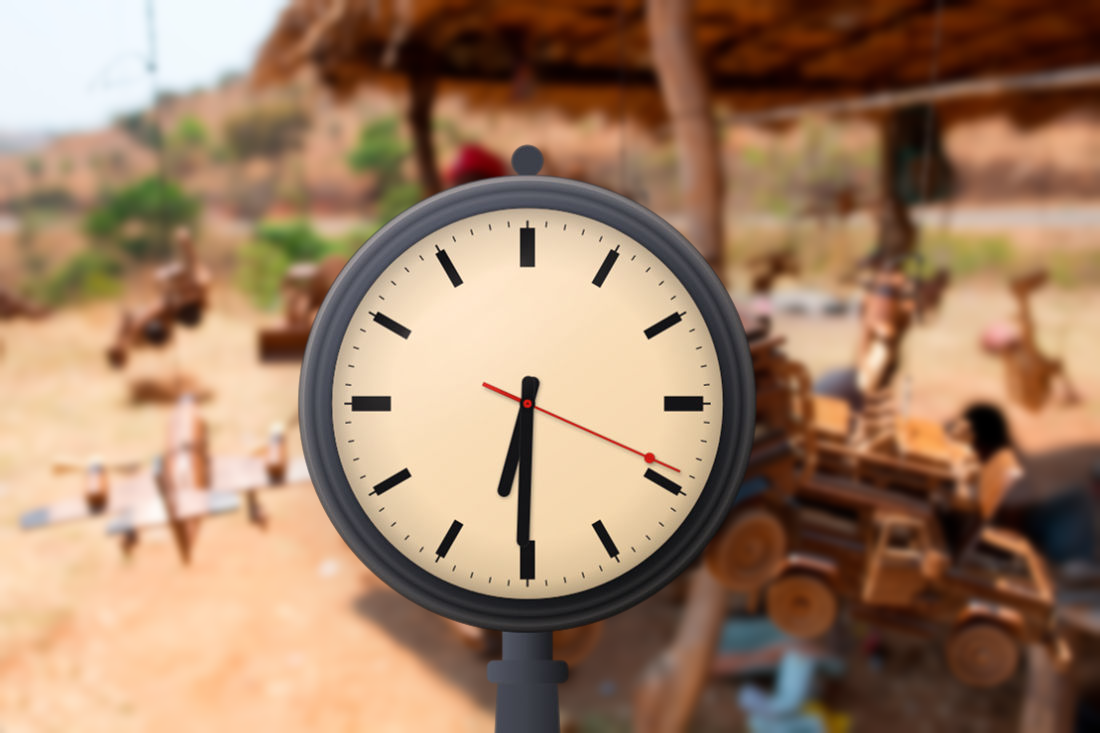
6:30:19
